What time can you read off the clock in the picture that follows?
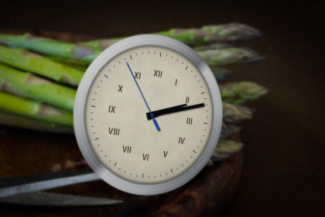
2:11:54
